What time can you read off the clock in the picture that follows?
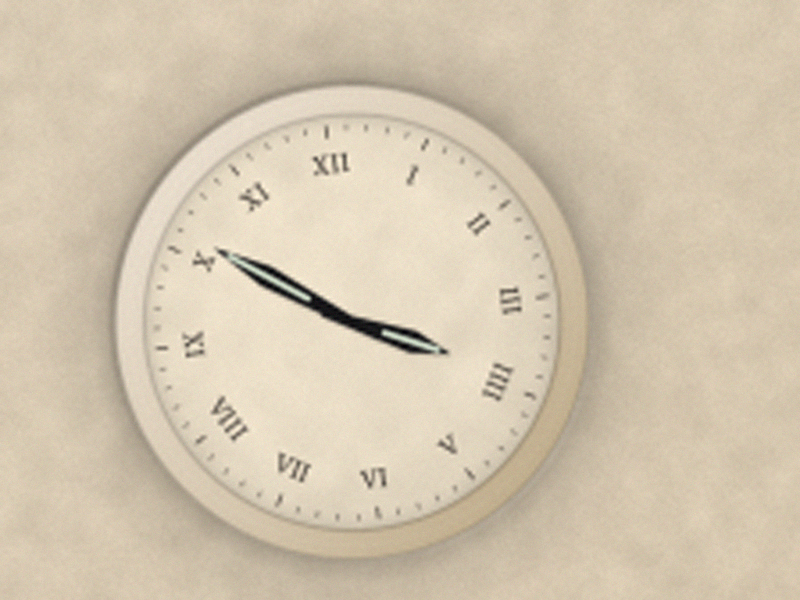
3:51
